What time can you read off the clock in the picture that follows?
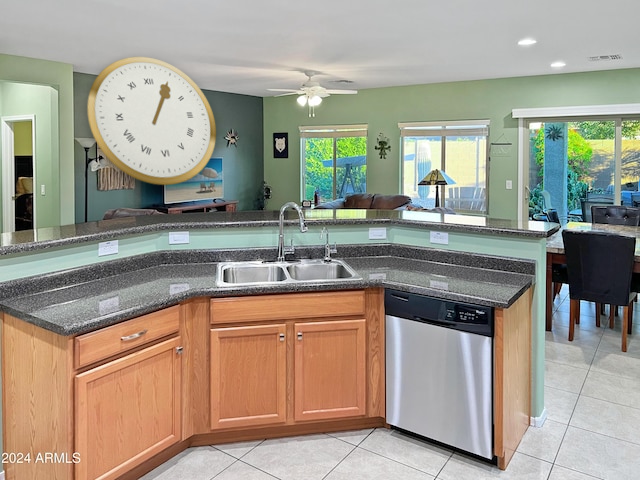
1:05
